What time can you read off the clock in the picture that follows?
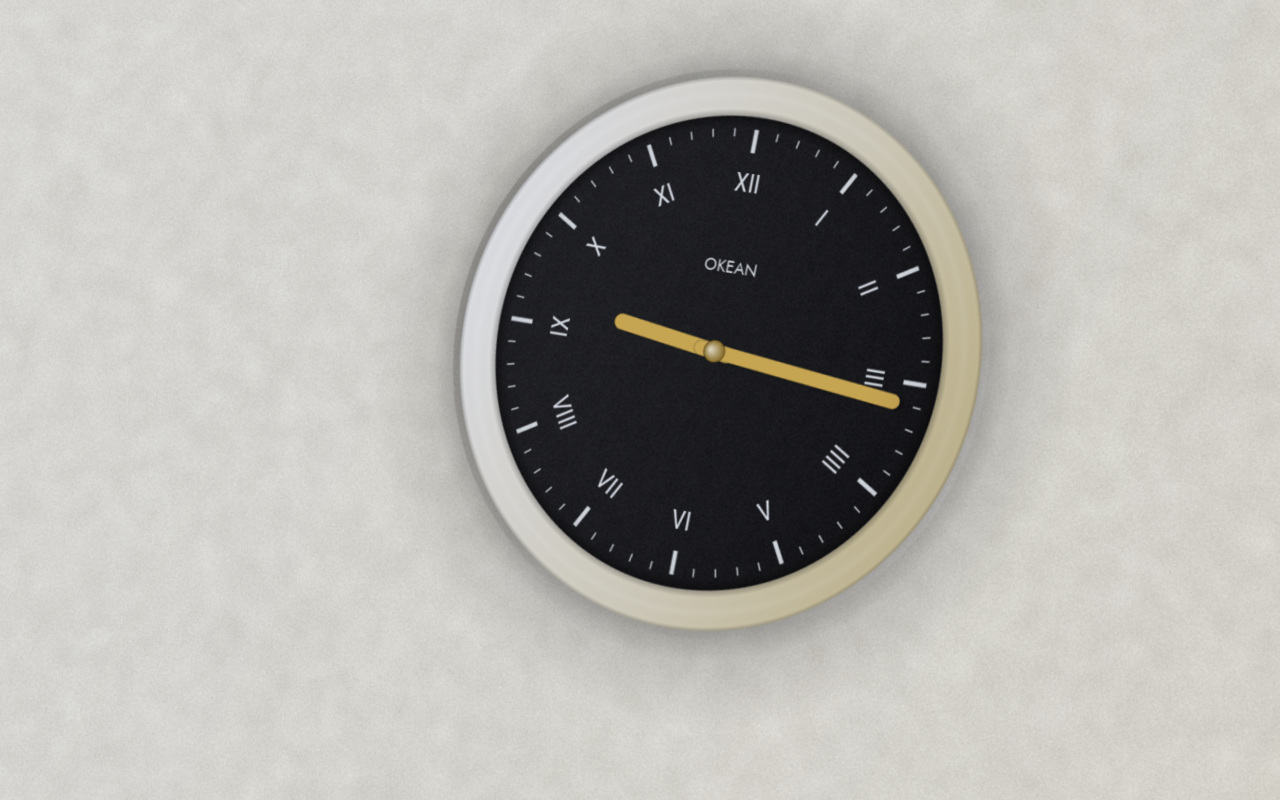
9:16
